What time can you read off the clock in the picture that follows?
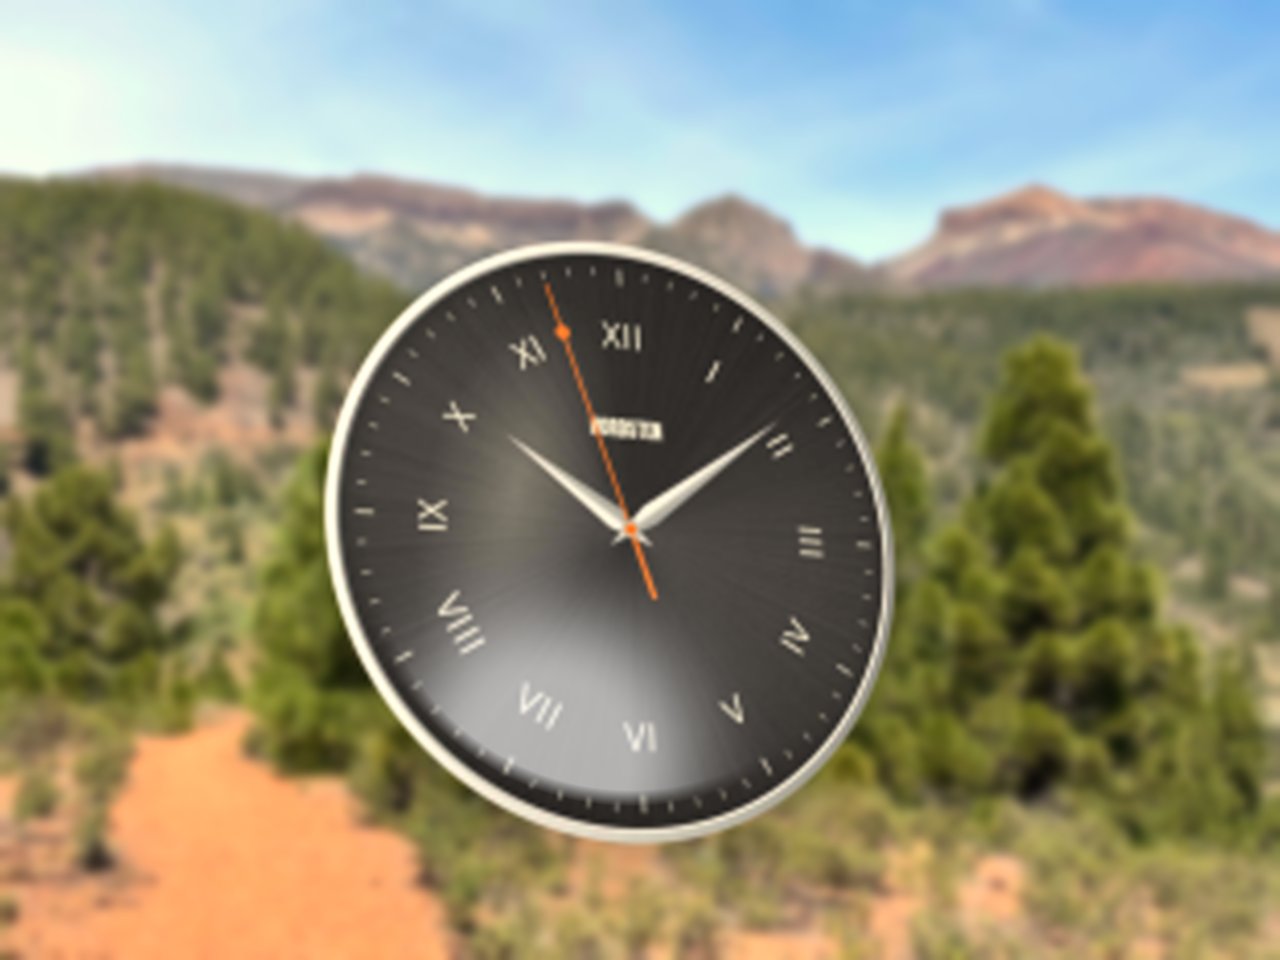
10:08:57
